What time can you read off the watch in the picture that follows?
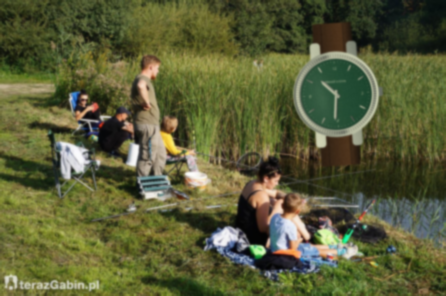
10:31
